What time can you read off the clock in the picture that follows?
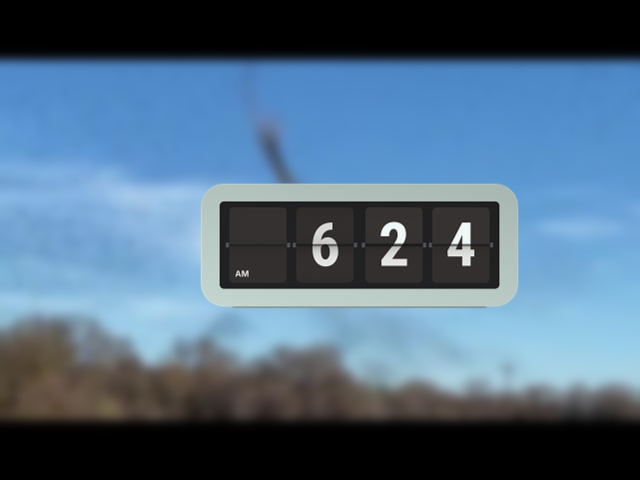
6:24
